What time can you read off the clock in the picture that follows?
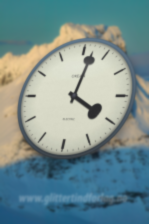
4:02
